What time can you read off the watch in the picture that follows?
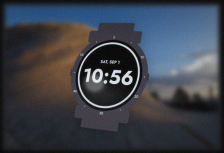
10:56
